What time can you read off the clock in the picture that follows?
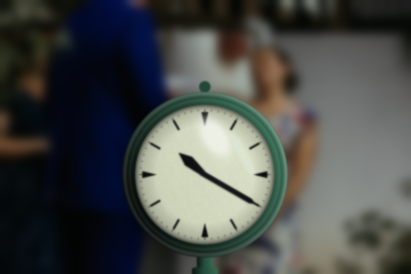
10:20
